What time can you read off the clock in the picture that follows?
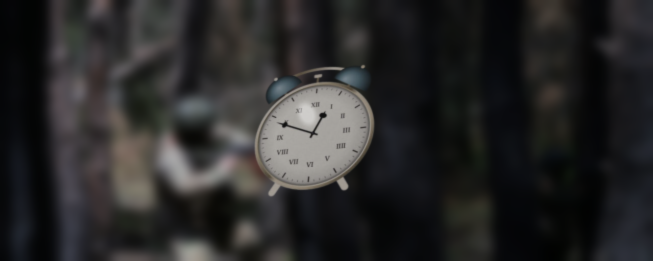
12:49
